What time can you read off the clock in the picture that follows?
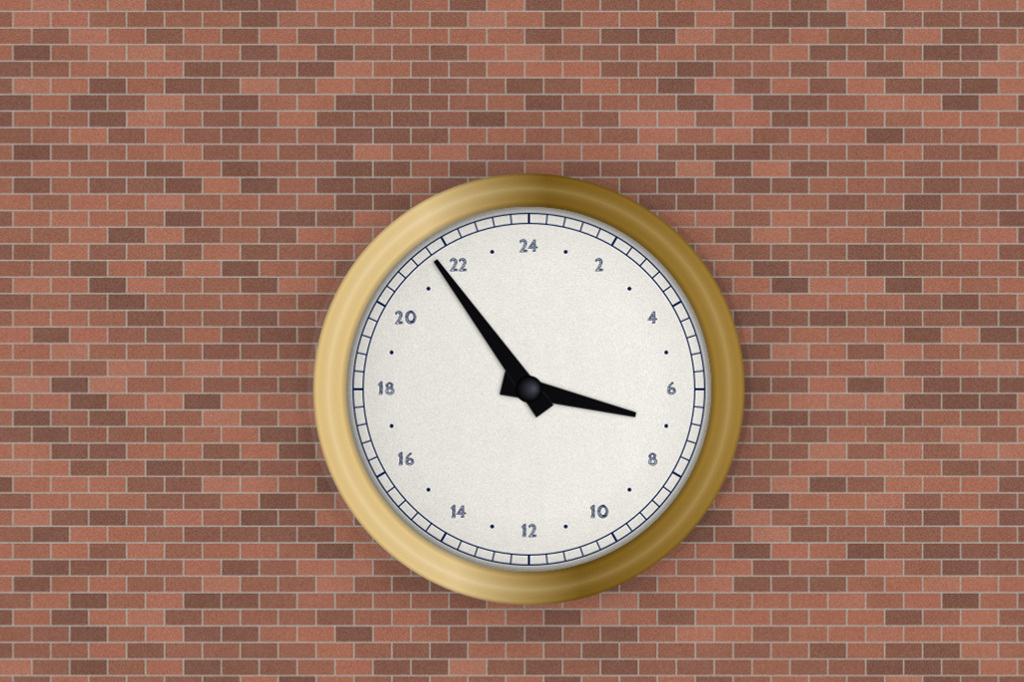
6:54
